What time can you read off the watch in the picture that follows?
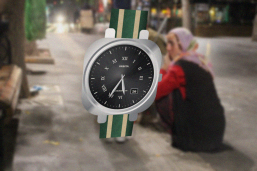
5:35
